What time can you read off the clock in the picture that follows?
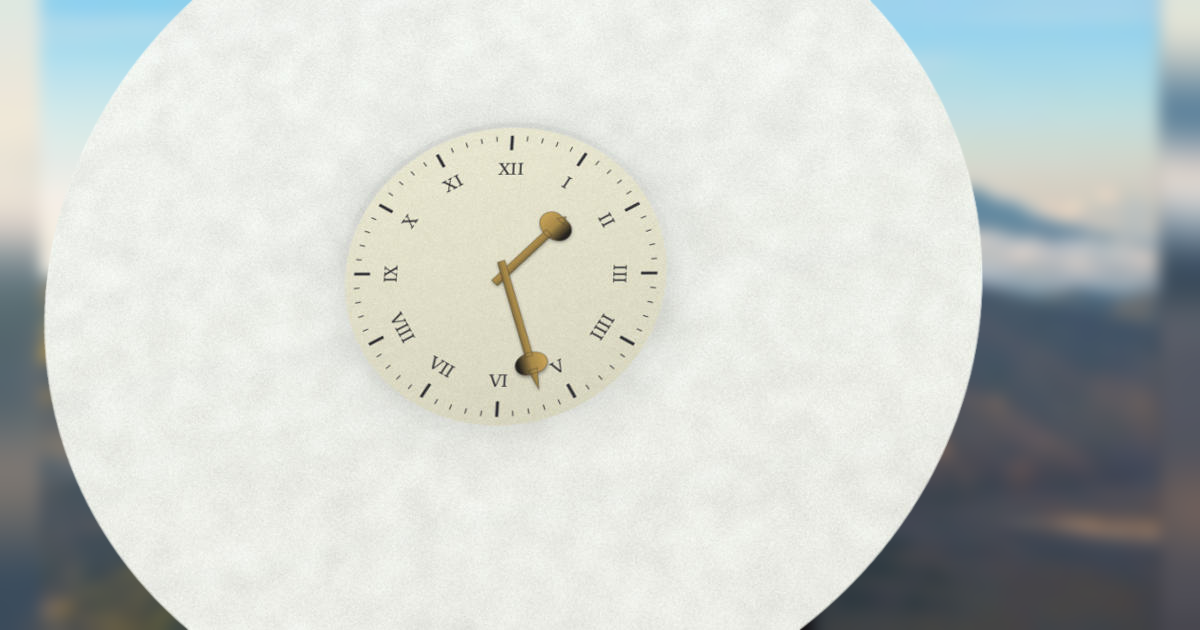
1:27
